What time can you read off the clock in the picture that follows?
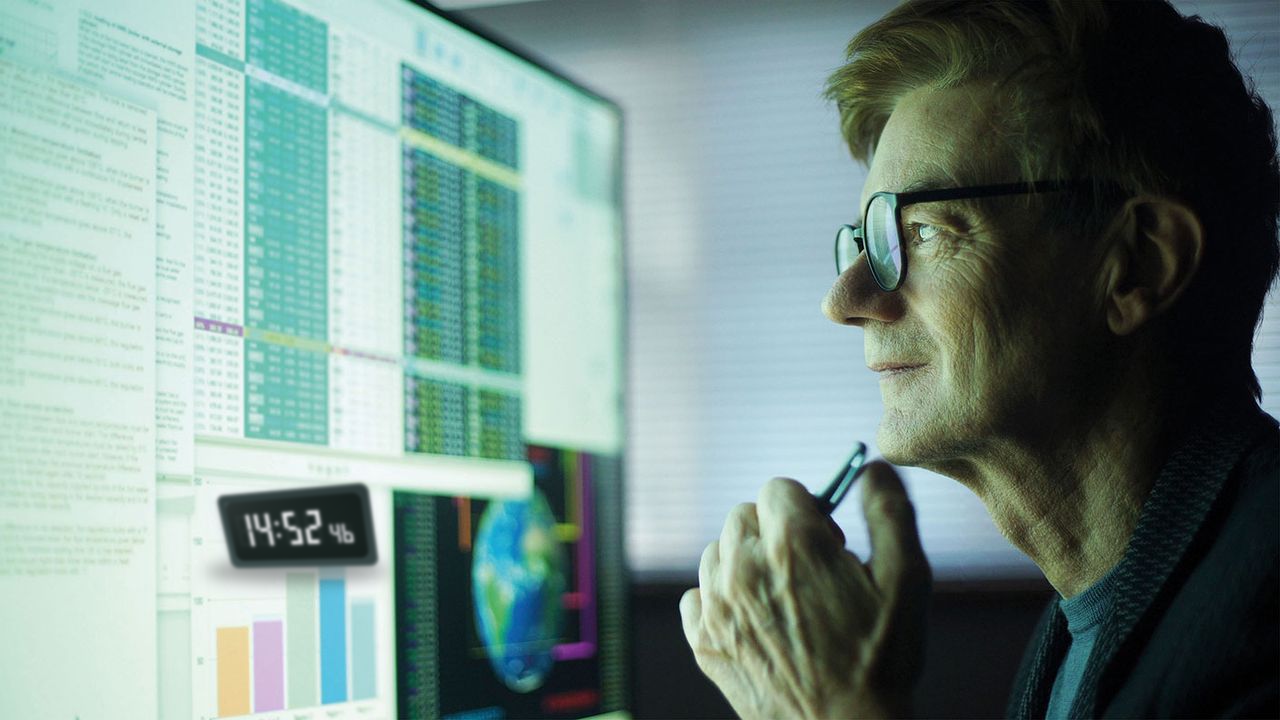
14:52:46
